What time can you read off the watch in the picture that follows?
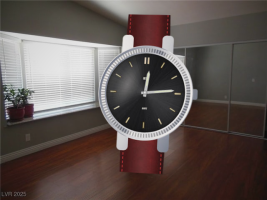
12:14
